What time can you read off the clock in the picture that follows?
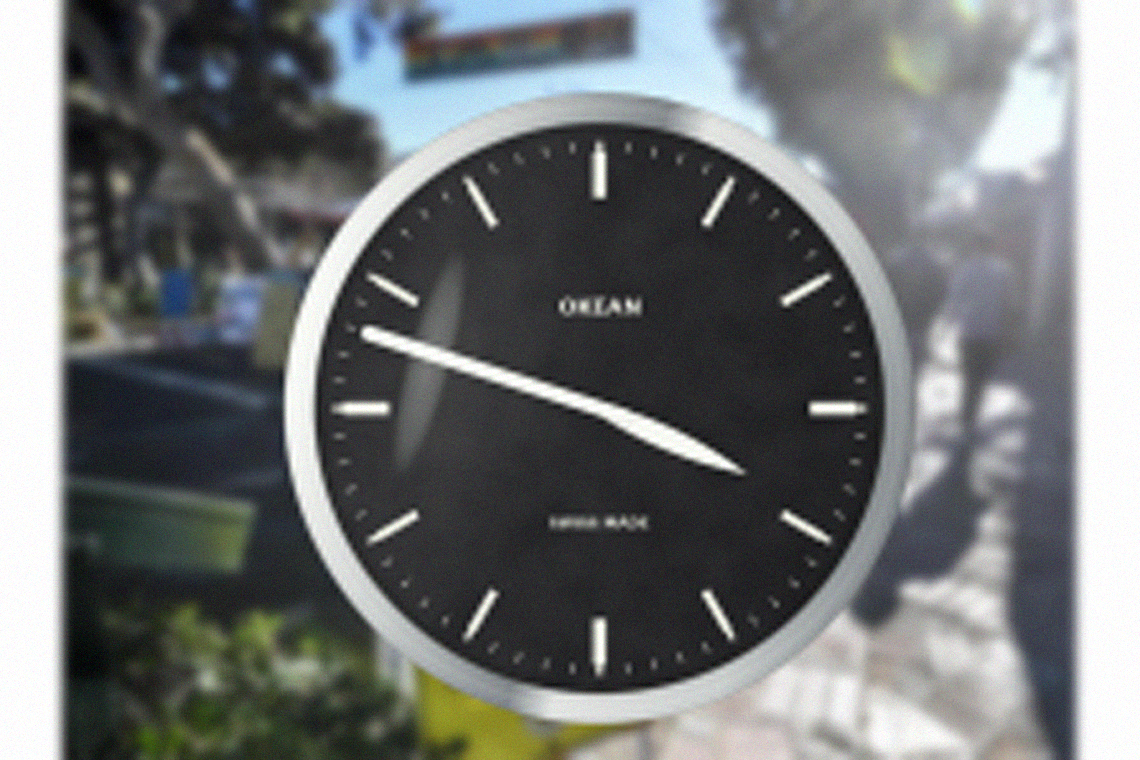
3:48
